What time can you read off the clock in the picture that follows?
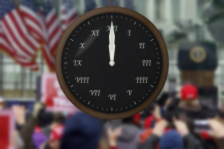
12:00
